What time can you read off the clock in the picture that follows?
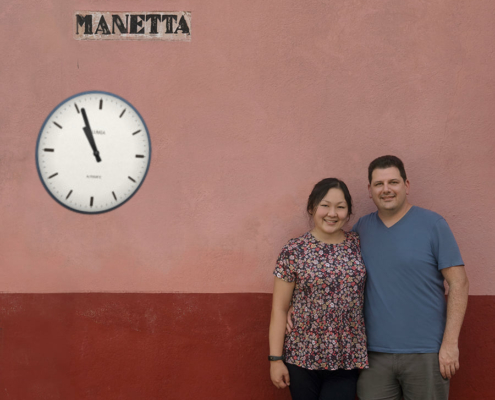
10:56
